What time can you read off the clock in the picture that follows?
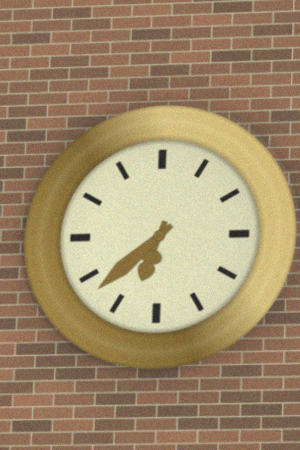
6:38
